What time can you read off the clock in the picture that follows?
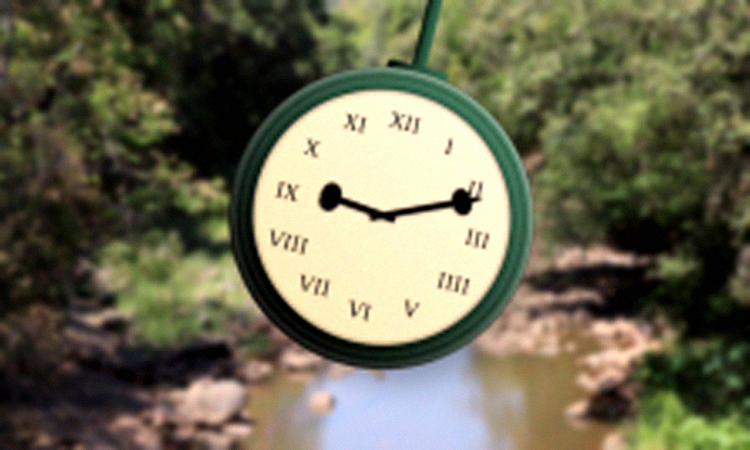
9:11
